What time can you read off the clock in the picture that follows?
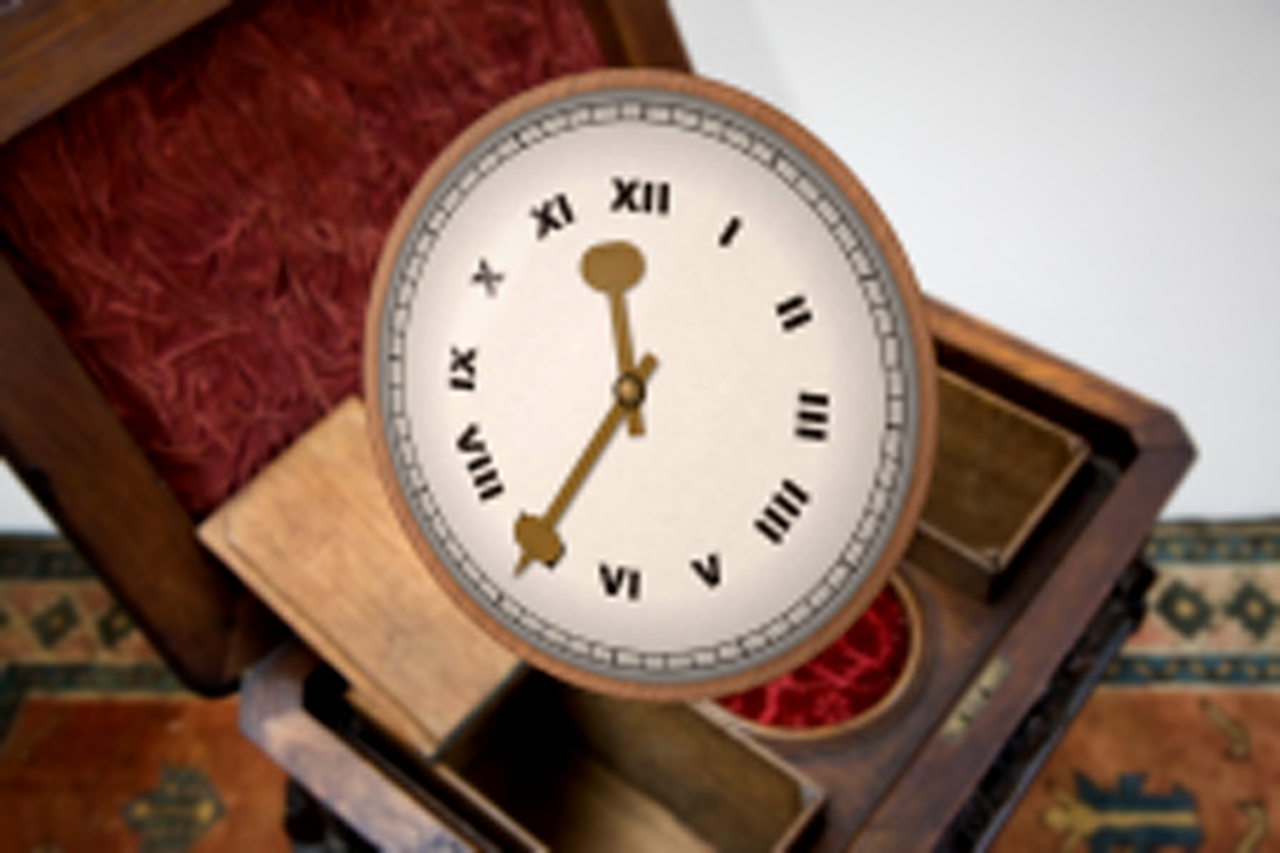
11:35
